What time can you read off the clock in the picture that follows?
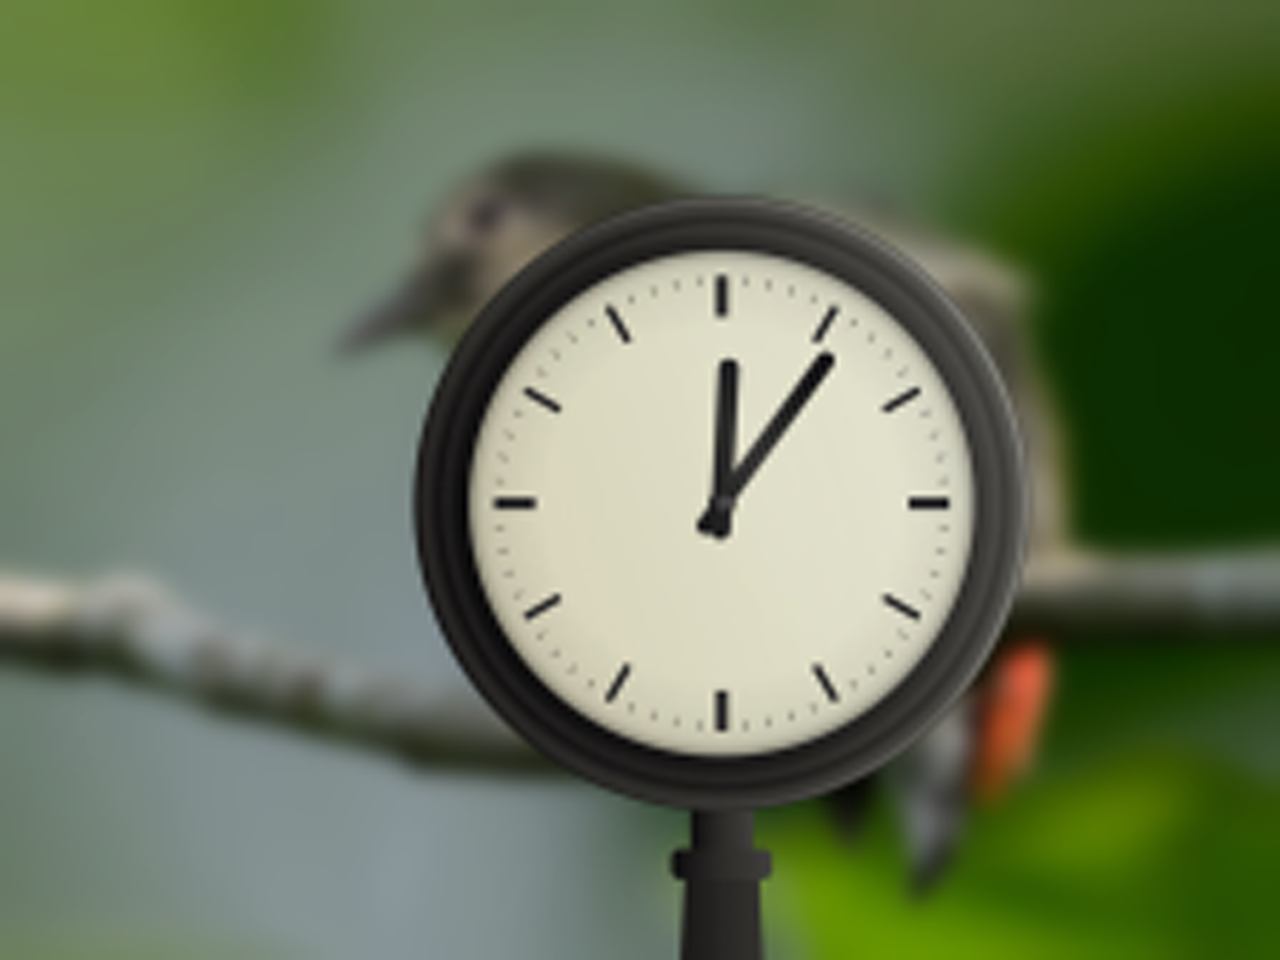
12:06
